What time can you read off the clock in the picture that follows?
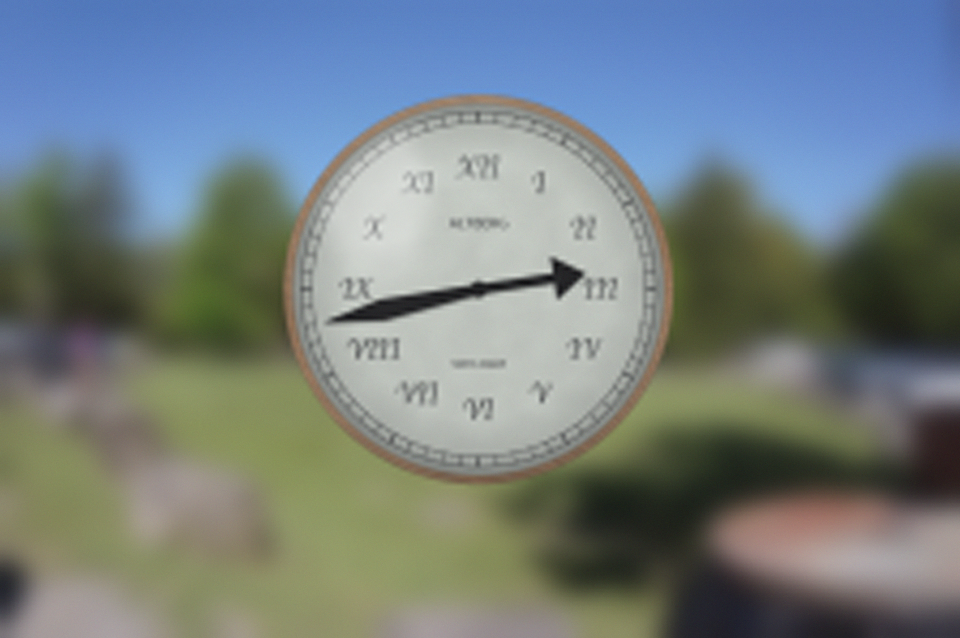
2:43
